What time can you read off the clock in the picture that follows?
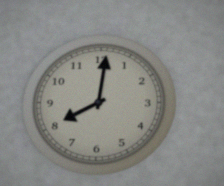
8:01
